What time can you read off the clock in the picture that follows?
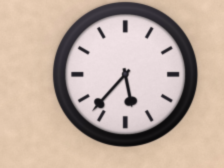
5:37
